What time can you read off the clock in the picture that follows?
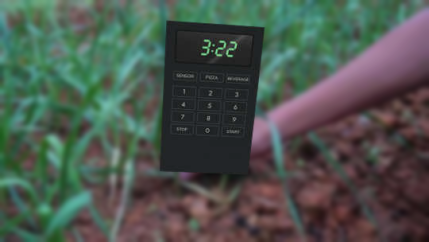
3:22
